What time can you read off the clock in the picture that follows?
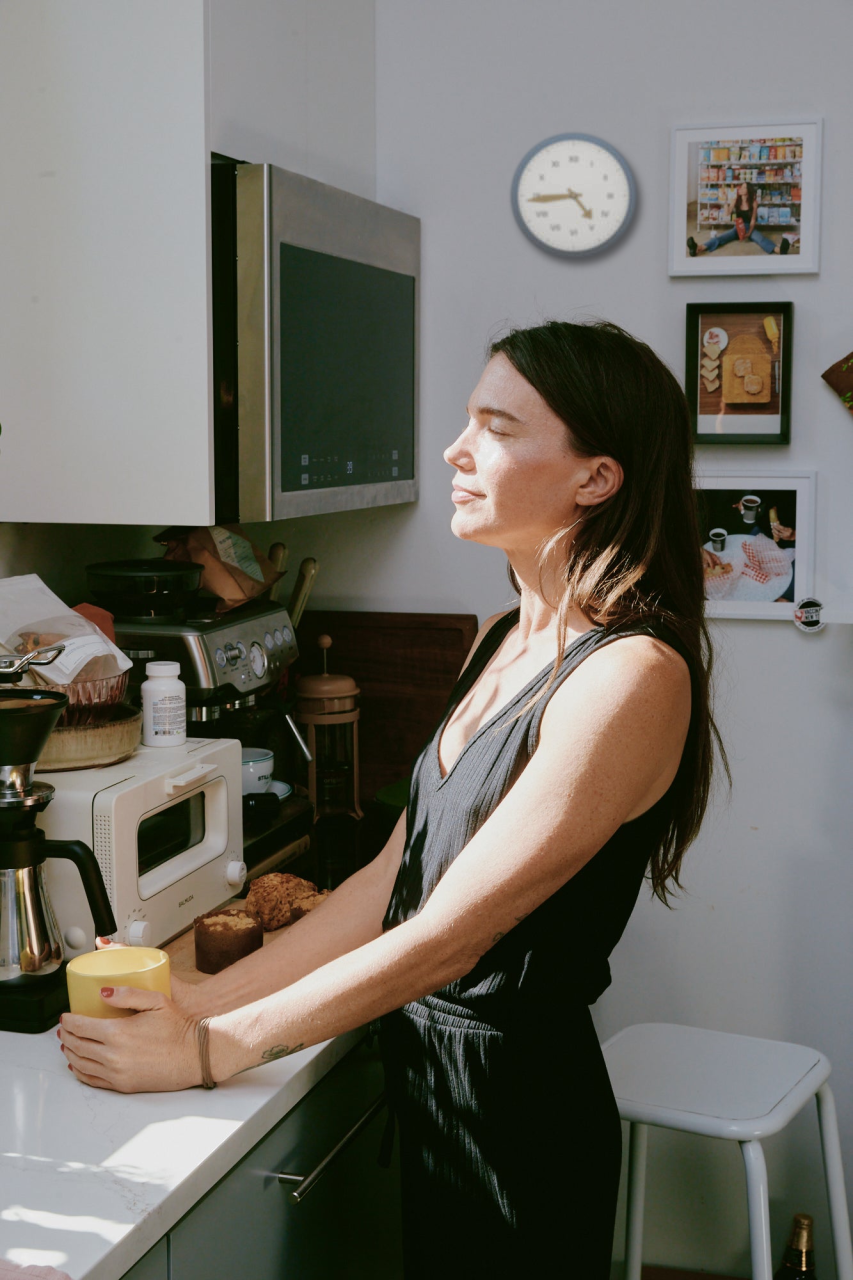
4:44
